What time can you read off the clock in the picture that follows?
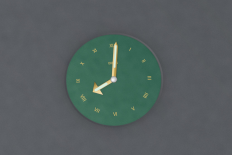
8:01
